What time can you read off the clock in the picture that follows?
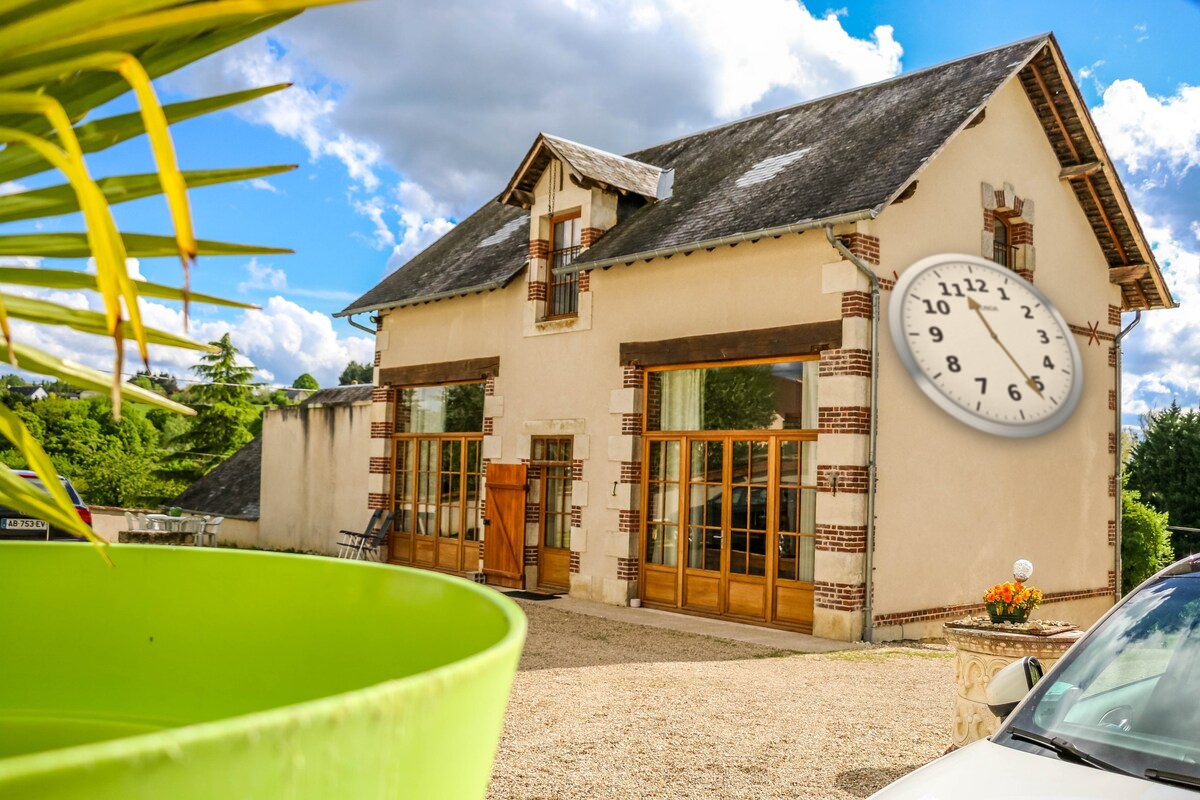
11:26
